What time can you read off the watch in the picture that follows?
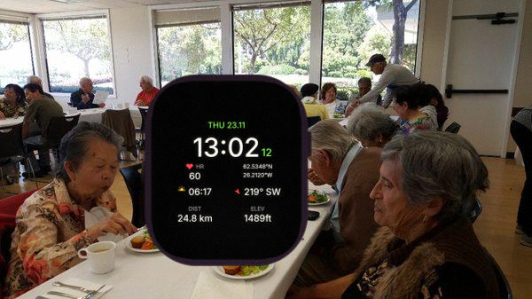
13:02:12
